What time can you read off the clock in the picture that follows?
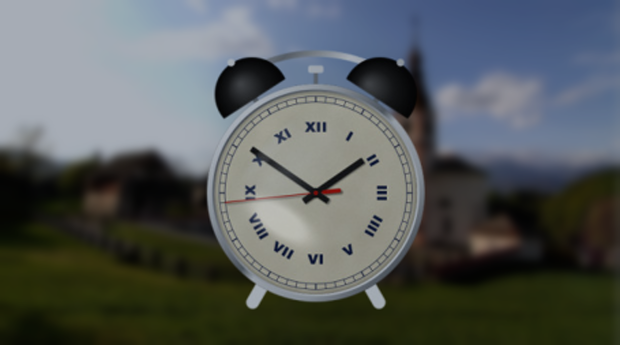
1:50:44
